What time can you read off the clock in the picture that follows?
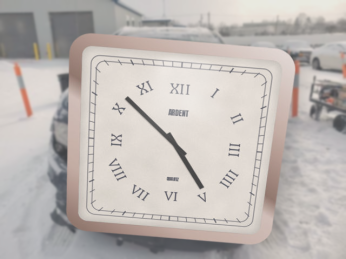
4:52
